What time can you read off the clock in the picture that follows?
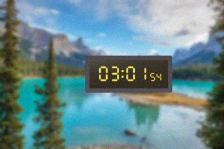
3:01:54
